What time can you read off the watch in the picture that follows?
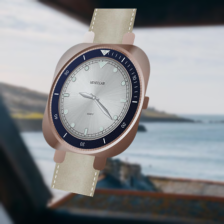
9:21
